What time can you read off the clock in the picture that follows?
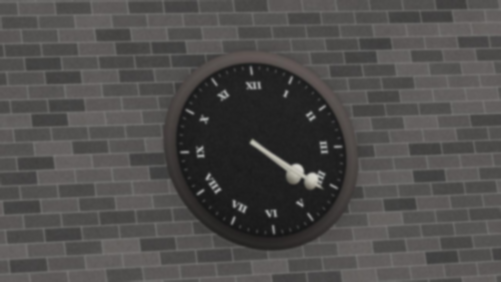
4:21
